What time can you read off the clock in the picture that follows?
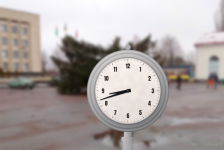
8:42
